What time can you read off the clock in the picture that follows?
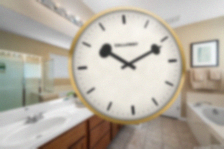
10:11
